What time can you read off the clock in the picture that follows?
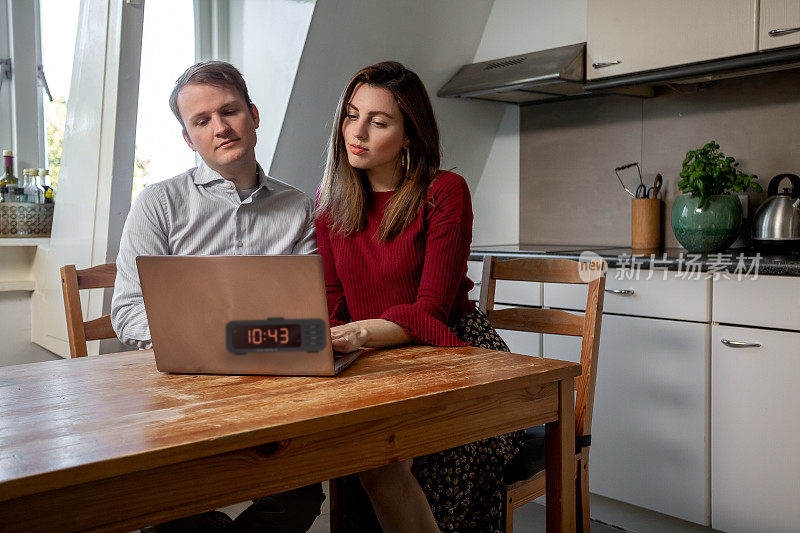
10:43
